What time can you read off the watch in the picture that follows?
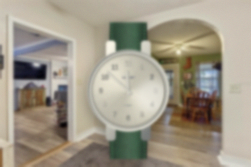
11:52
